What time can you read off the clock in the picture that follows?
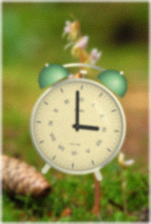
2:59
